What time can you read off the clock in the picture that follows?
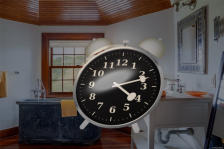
4:12
